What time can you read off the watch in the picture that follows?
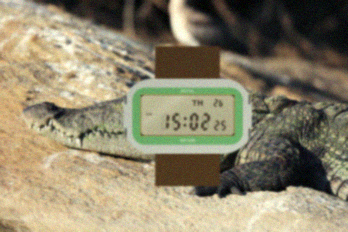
15:02:25
